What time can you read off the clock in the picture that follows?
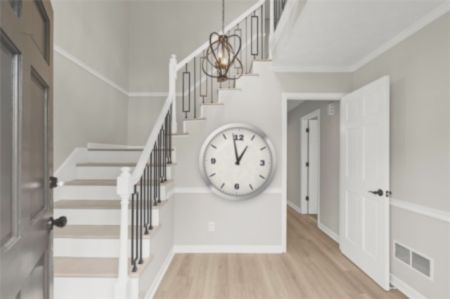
12:58
